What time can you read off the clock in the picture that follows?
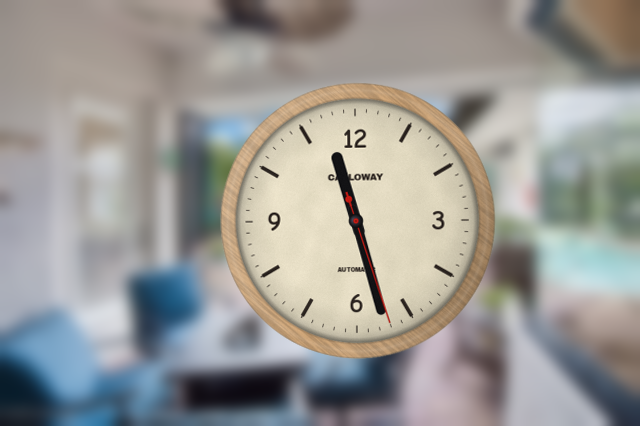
11:27:27
